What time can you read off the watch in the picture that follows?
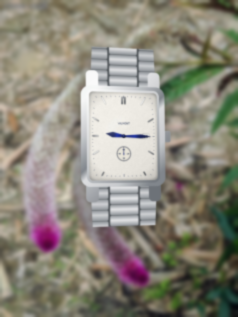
9:15
